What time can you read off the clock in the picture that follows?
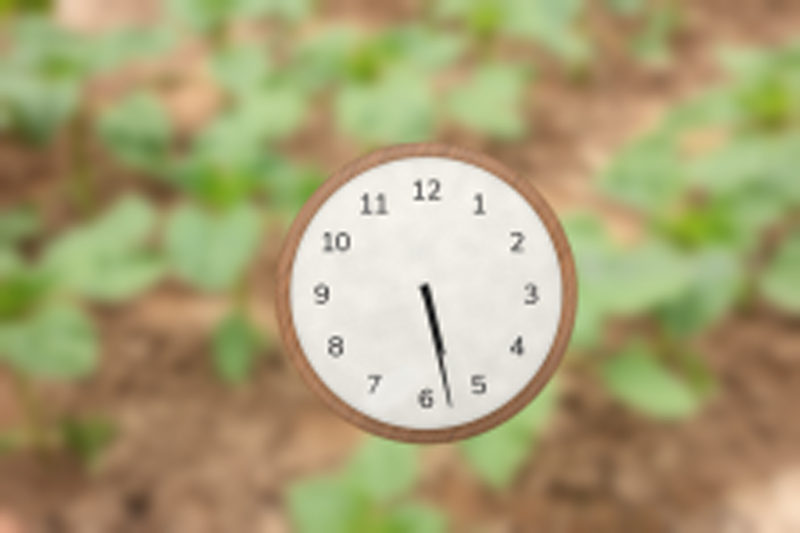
5:28
